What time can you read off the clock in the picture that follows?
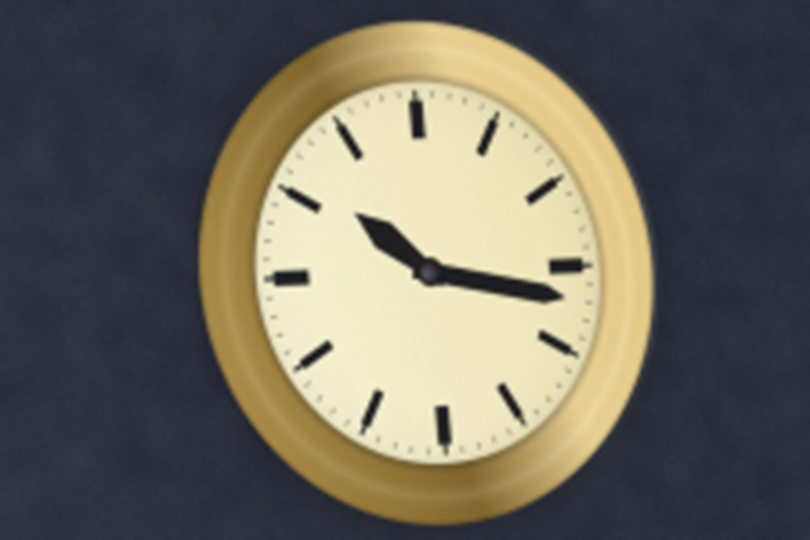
10:17
